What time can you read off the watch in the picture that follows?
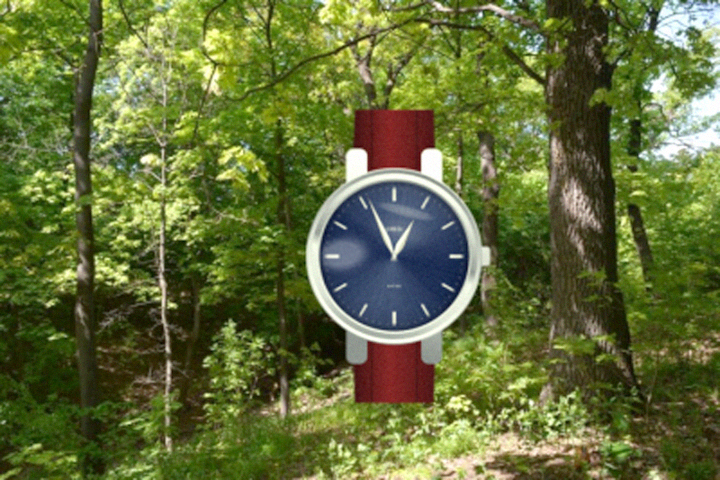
12:56
